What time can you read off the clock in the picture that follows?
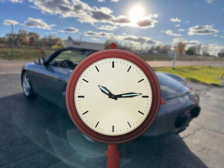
10:14
